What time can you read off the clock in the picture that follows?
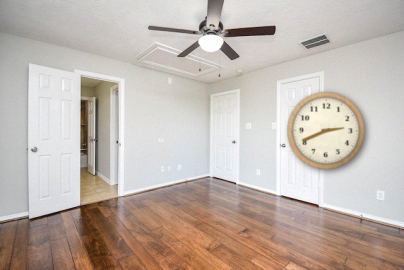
2:41
